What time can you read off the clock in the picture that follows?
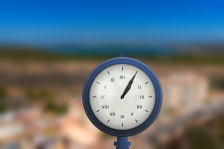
1:05
